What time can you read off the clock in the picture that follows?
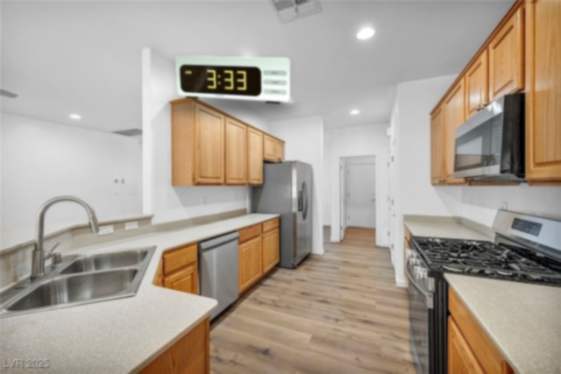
3:33
